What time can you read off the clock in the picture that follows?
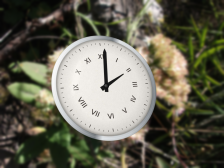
2:01
